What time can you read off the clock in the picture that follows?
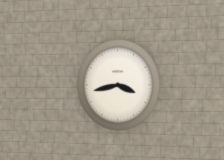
3:43
